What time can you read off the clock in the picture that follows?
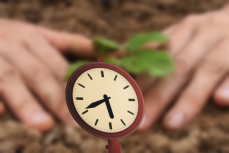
5:41
